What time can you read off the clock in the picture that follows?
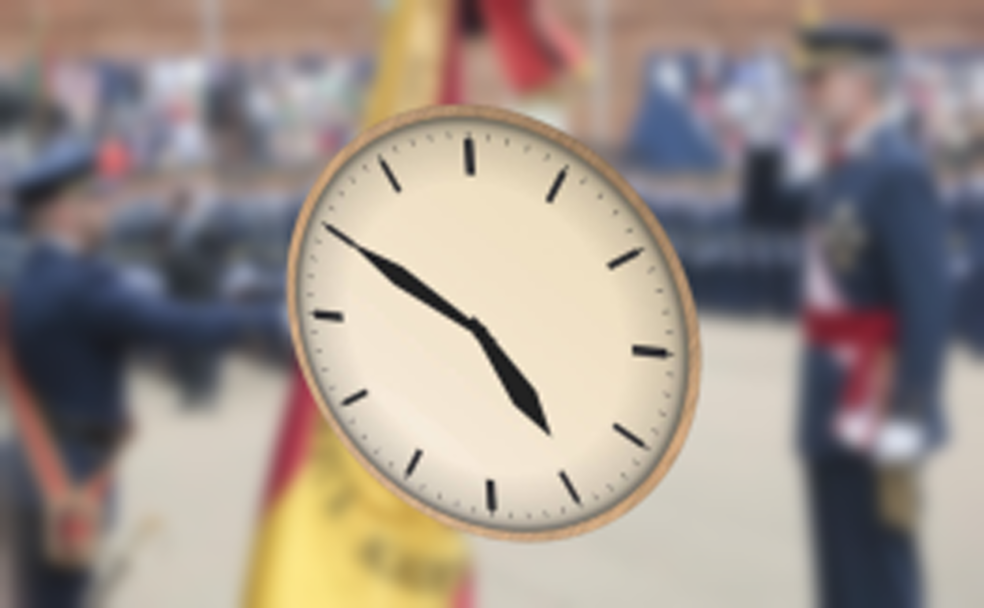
4:50
